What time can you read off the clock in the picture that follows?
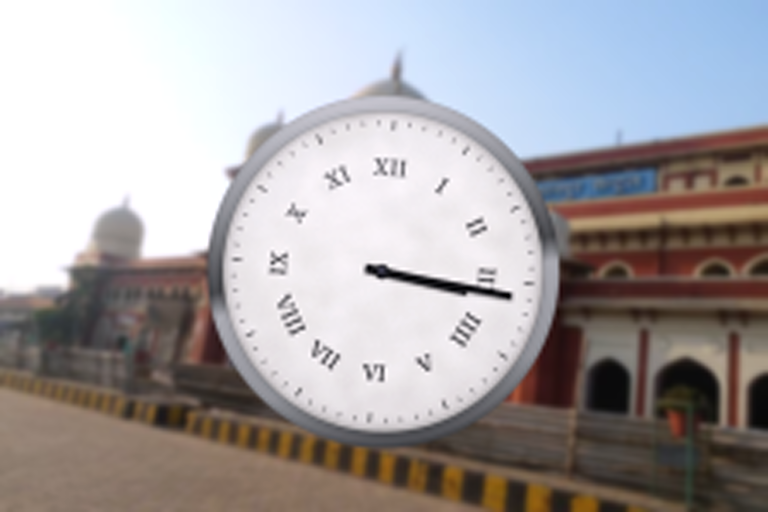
3:16
